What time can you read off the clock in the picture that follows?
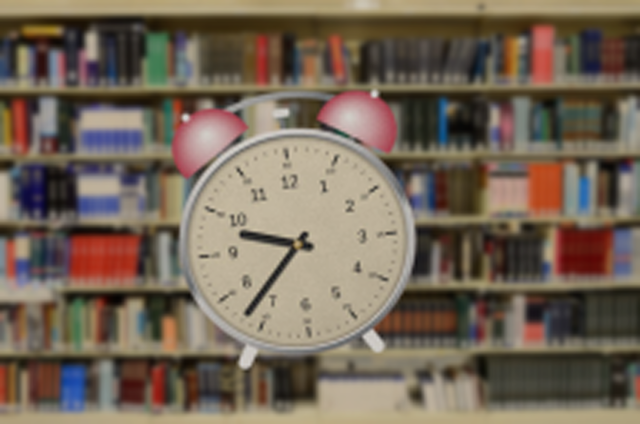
9:37
